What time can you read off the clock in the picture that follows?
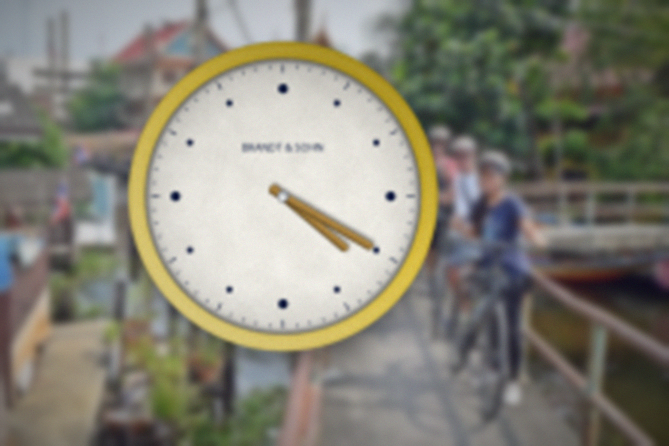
4:20
